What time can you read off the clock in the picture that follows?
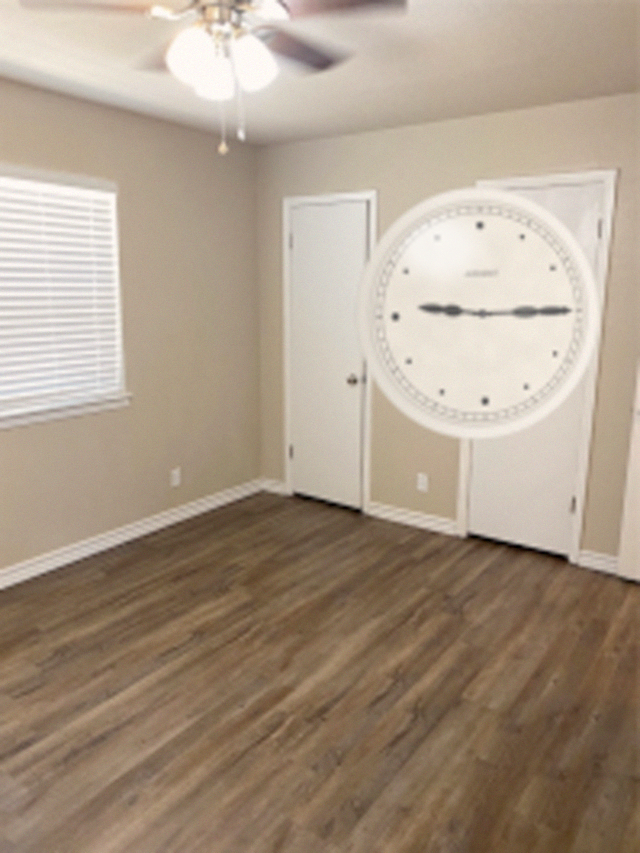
9:15
